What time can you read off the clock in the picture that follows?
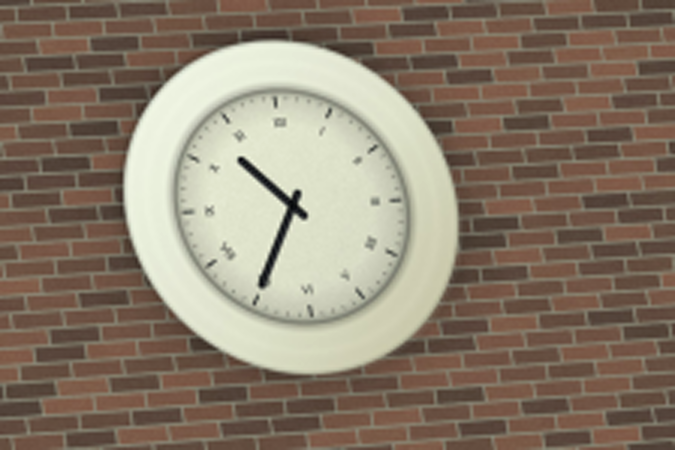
10:35
